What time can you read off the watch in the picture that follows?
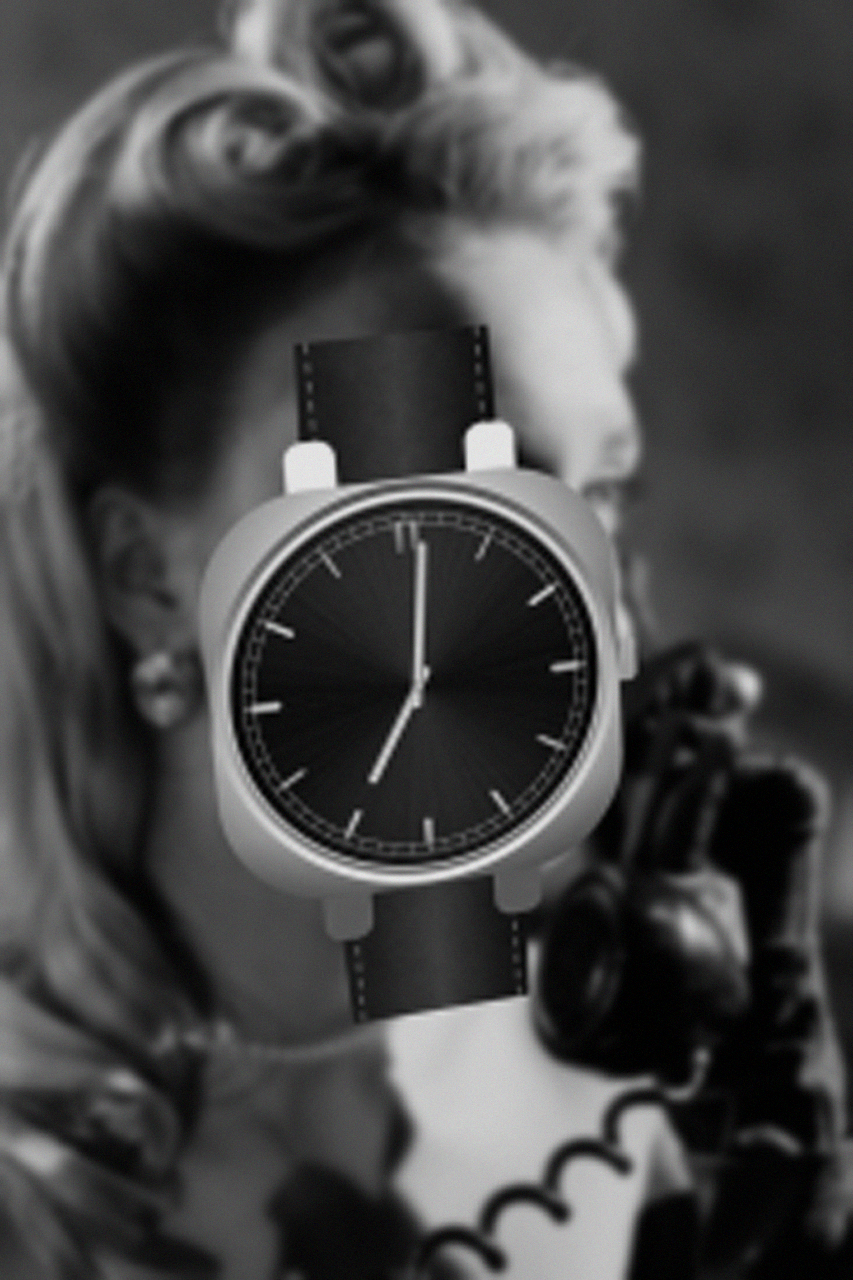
7:01
